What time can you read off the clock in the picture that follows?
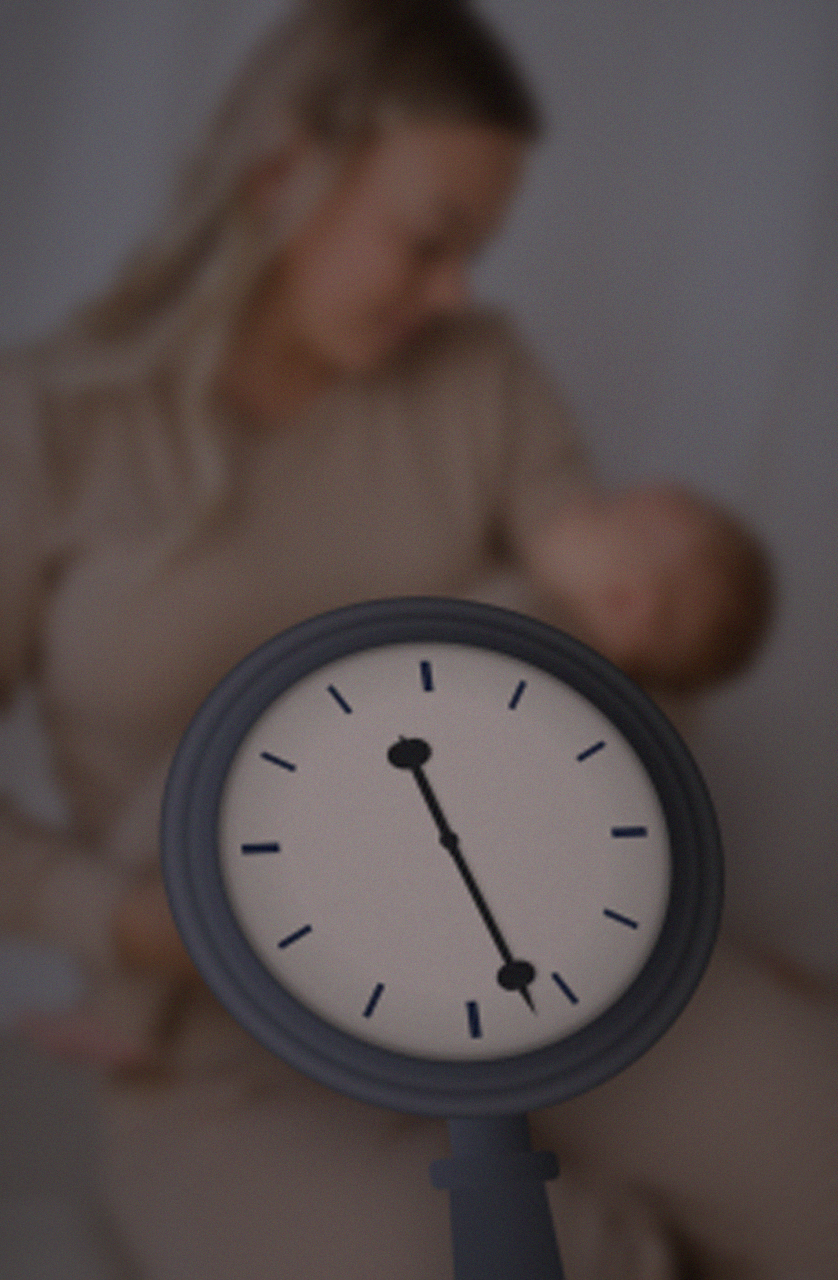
11:27
